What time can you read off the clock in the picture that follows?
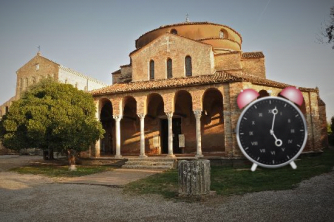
5:02
